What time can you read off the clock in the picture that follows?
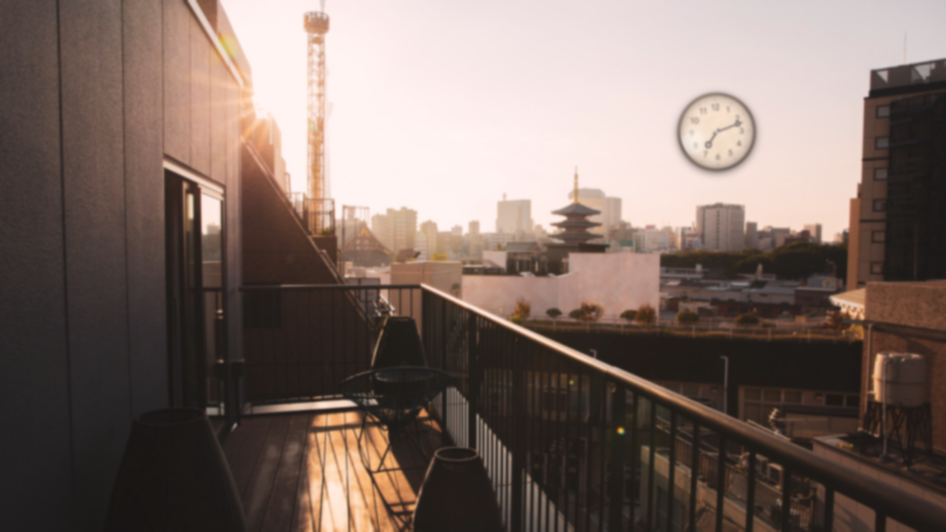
7:12
